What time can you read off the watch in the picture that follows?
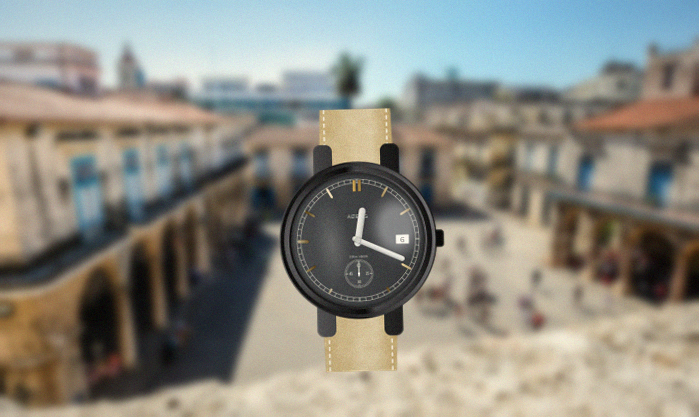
12:19
